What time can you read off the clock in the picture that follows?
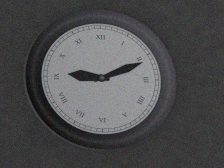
9:11
